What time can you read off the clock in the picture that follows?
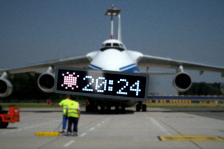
20:24
